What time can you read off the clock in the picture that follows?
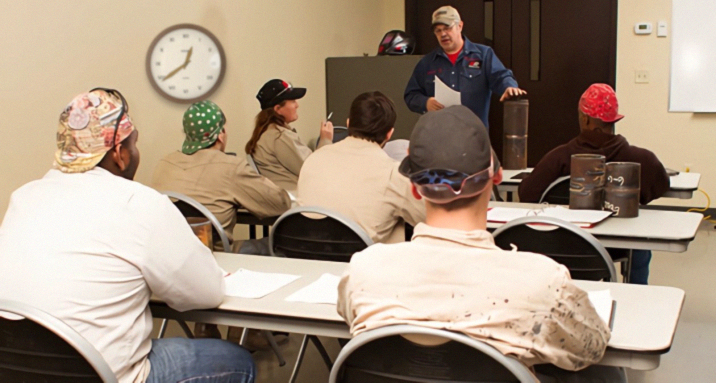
12:39
